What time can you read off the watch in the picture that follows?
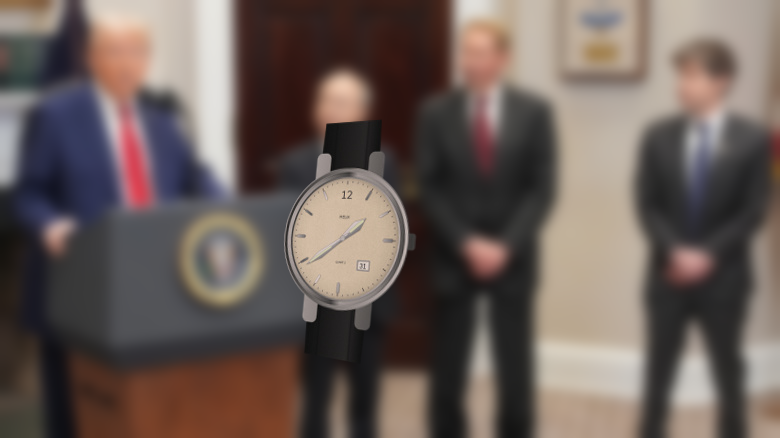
1:39
